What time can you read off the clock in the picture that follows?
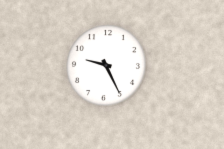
9:25
